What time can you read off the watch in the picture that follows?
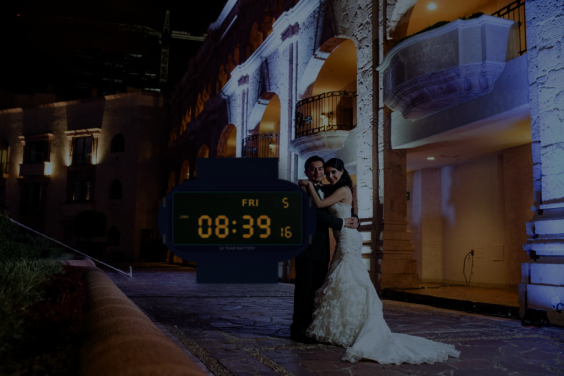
8:39:16
